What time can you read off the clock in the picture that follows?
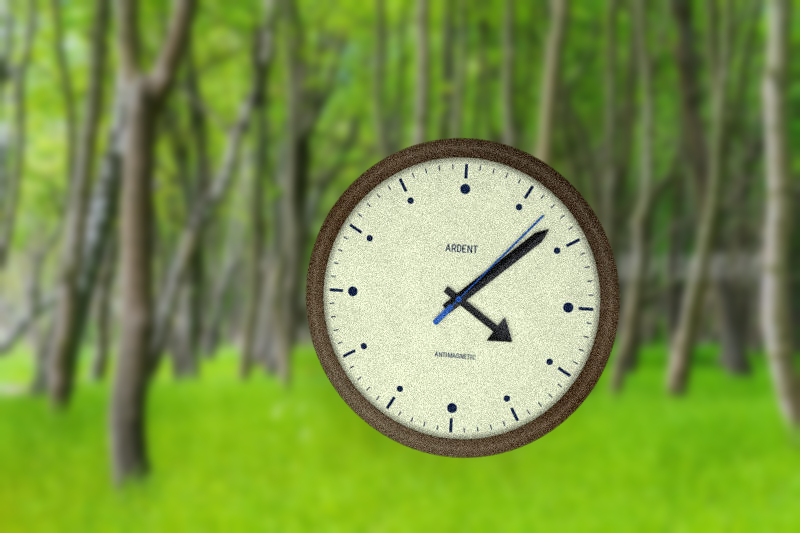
4:08:07
